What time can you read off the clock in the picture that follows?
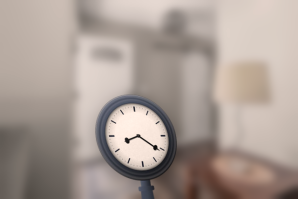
8:21
